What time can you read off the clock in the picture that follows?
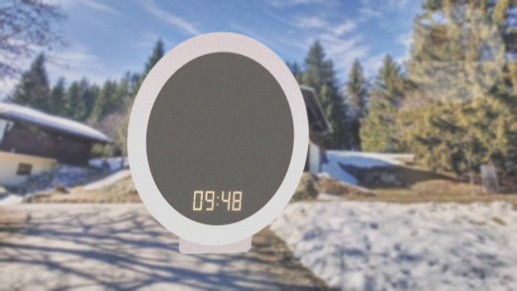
9:48
